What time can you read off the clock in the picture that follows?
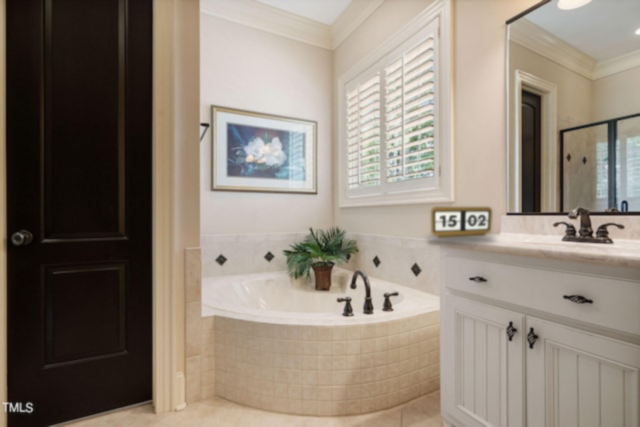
15:02
